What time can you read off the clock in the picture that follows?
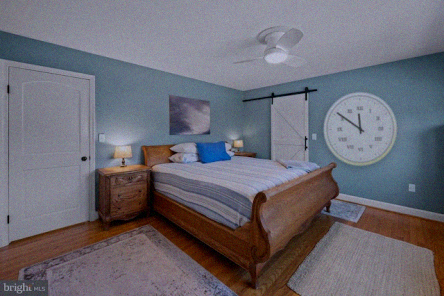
11:51
